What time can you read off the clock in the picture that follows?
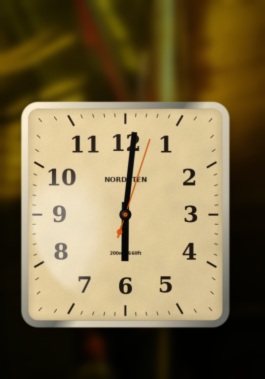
6:01:03
